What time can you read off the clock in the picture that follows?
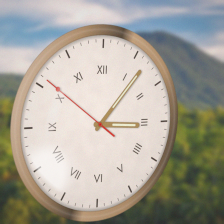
3:06:51
